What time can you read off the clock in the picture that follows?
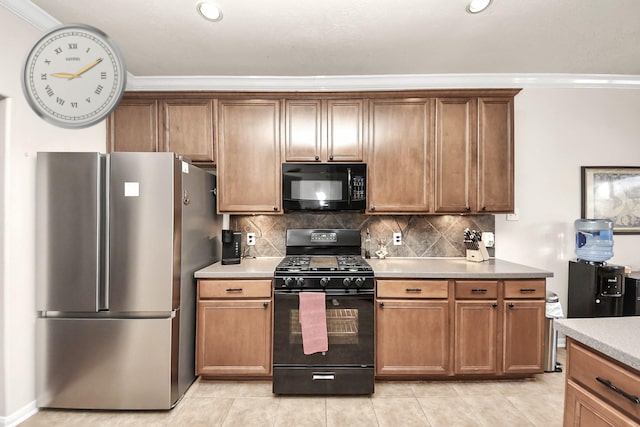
9:10
